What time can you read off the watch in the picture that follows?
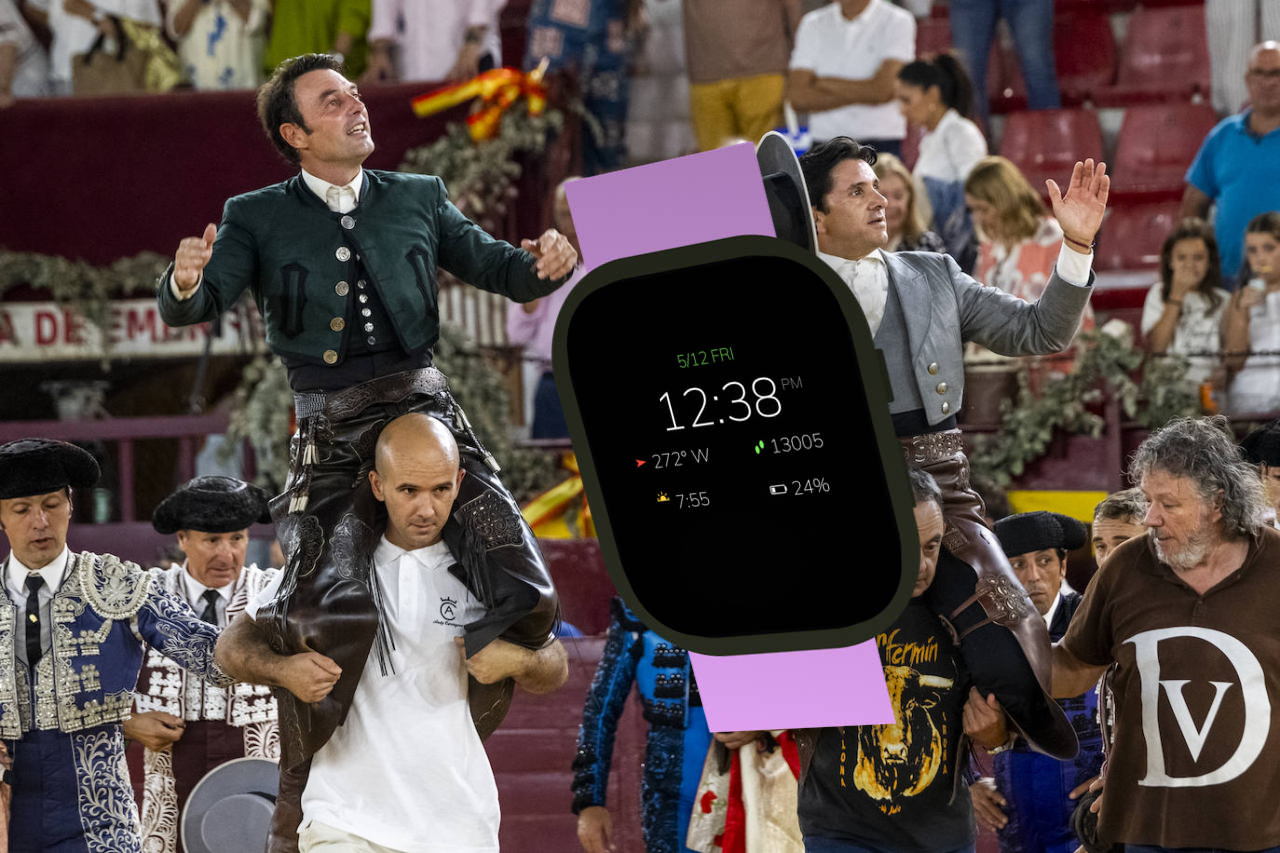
12:38
